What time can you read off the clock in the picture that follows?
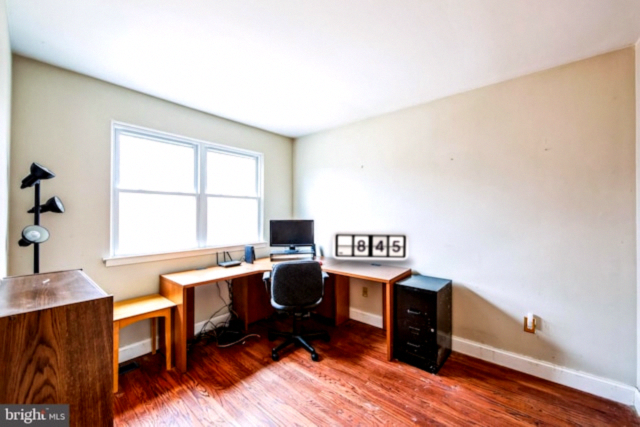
8:45
